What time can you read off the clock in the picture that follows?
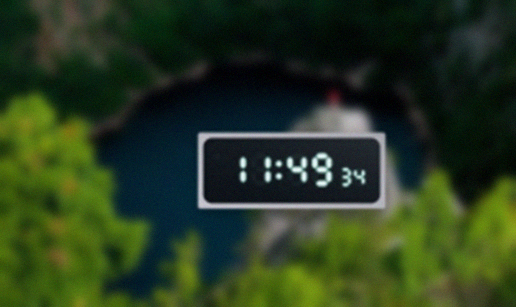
11:49:34
